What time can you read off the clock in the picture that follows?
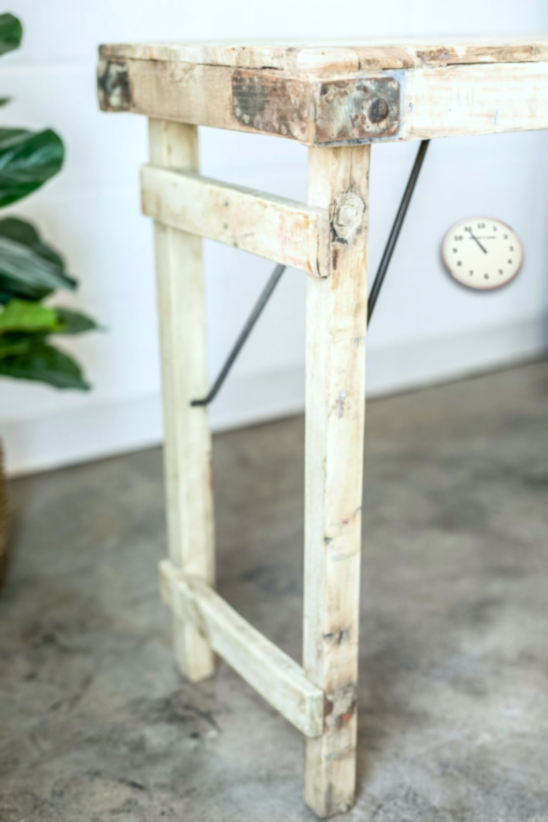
10:55
